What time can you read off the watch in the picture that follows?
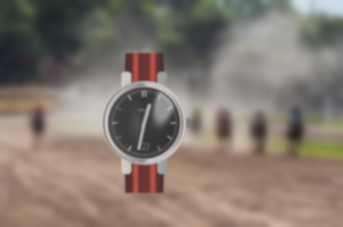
12:32
